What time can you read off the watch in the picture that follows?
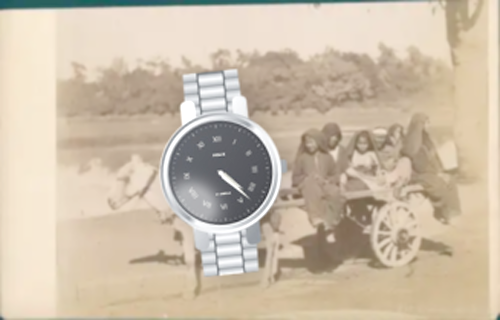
4:23
